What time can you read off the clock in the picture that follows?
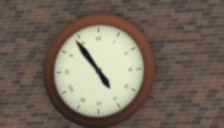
4:54
